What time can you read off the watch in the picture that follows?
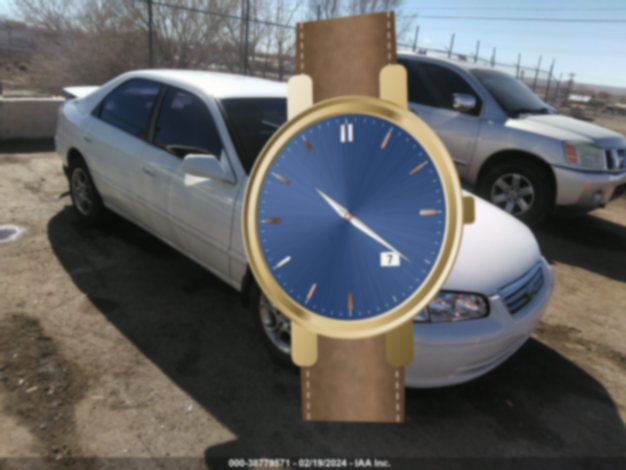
10:21
